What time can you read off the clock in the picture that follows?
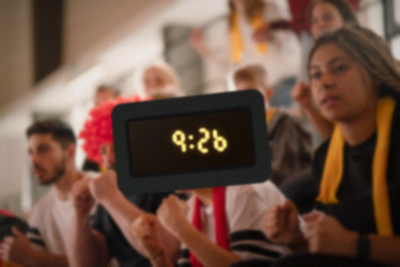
9:26
